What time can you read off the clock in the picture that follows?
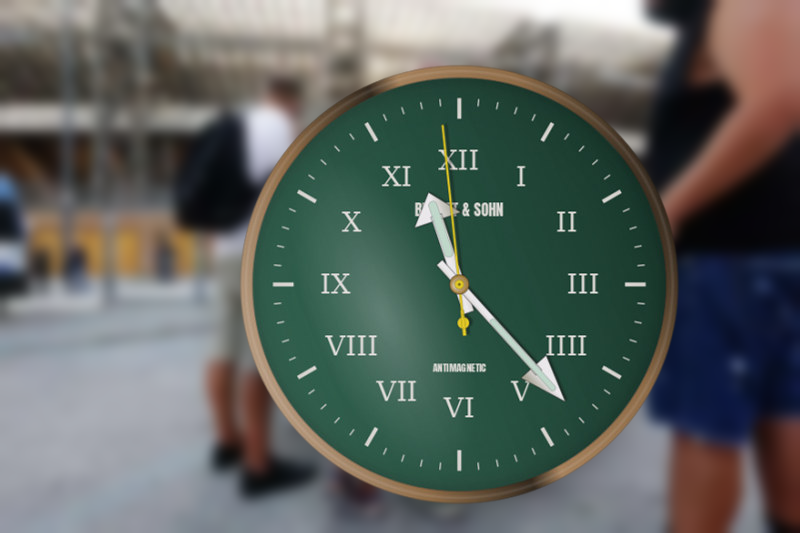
11:22:59
